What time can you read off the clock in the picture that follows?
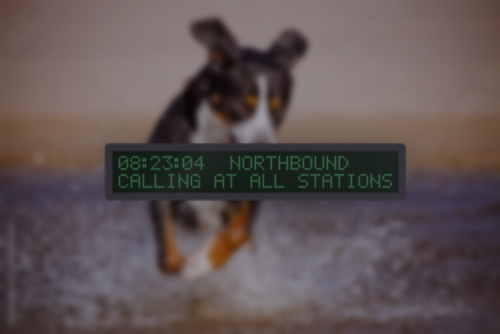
8:23:04
